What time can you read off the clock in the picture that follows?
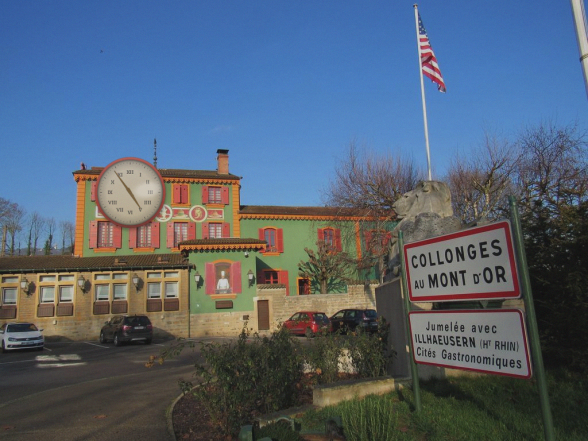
4:54
